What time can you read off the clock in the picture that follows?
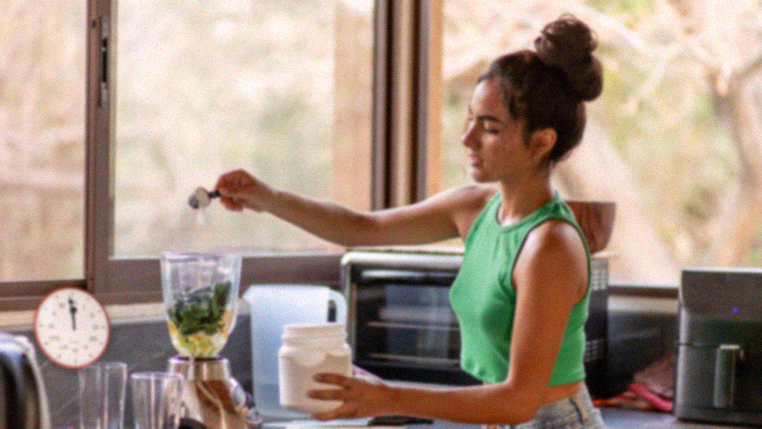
11:59
